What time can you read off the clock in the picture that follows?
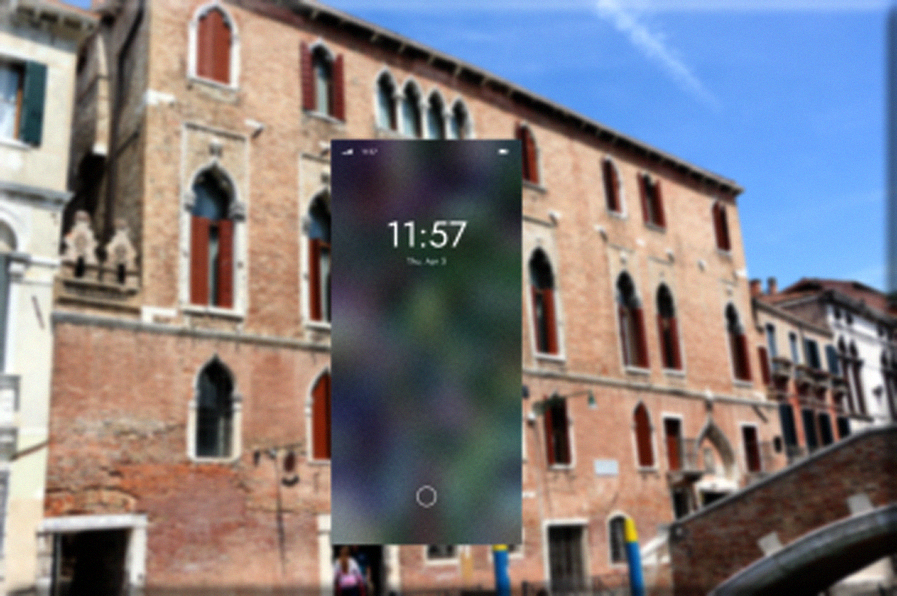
11:57
